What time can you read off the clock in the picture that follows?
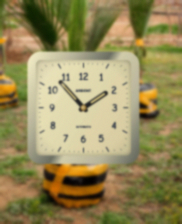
1:53
